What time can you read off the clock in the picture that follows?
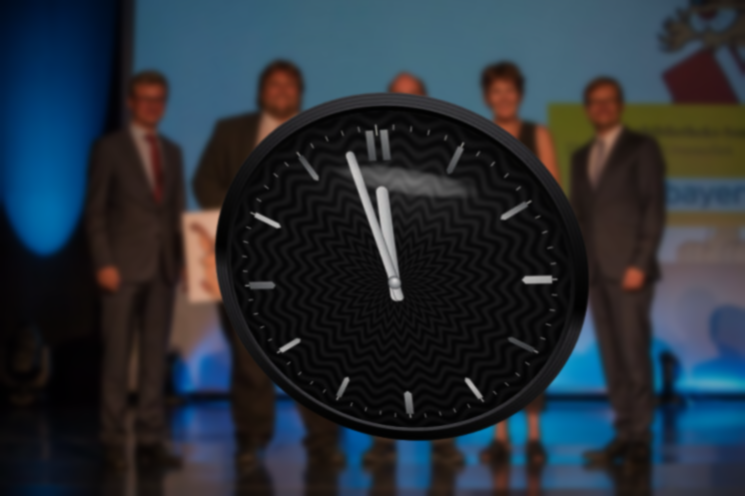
11:58
